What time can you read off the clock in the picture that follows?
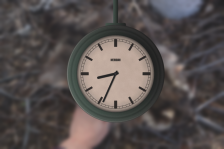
8:34
